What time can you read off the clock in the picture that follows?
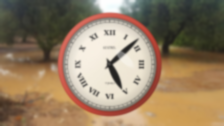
5:08
